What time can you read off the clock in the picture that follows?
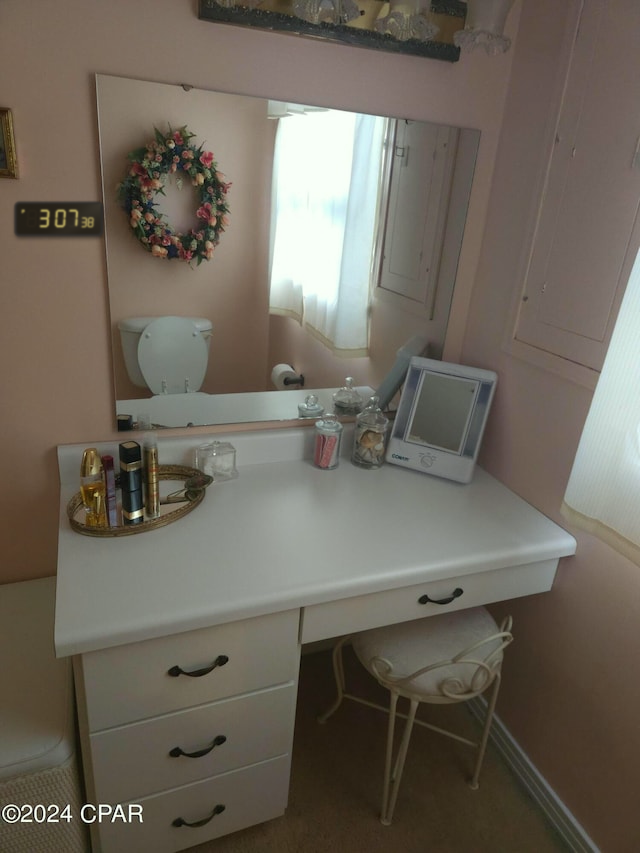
3:07
